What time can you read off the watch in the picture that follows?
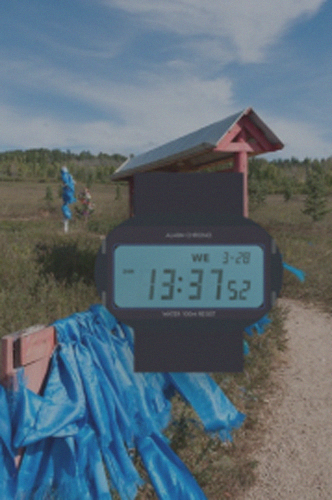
13:37:52
